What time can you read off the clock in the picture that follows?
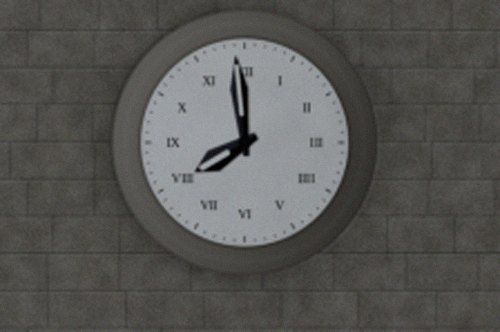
7:59
